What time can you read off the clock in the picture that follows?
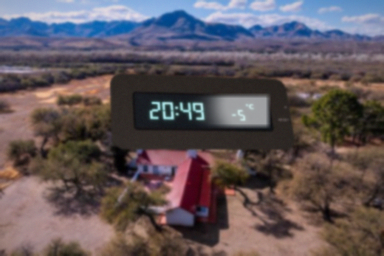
20:49
